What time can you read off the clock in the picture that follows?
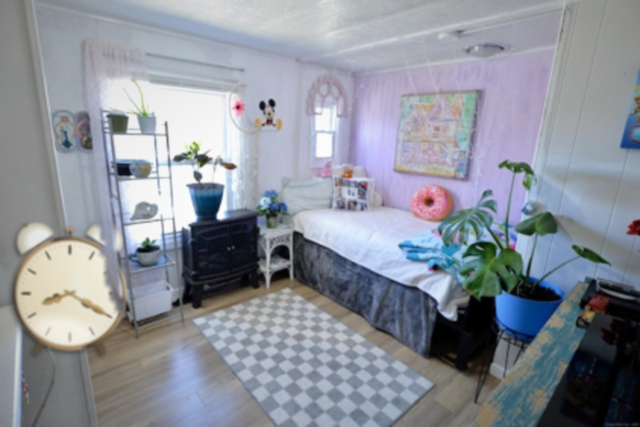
8:20
